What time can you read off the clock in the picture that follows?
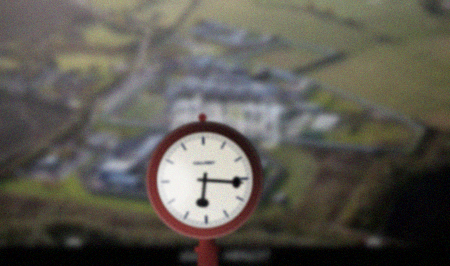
6:16
